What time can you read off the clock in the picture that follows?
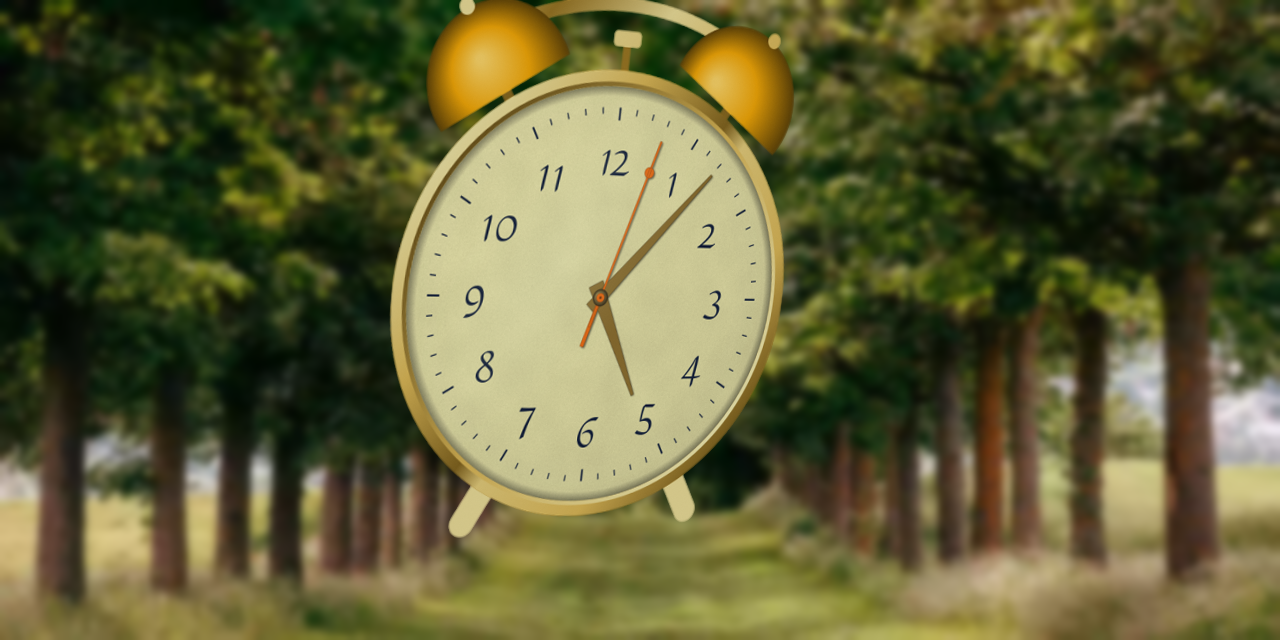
5:07:03
